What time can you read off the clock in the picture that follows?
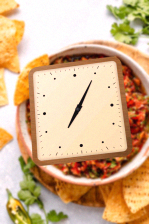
7:05
